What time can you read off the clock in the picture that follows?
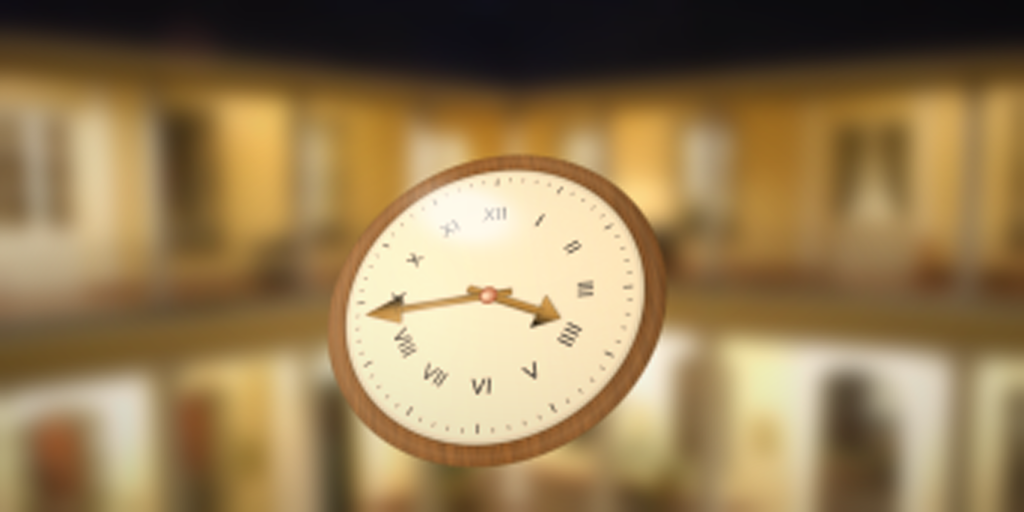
3:44
